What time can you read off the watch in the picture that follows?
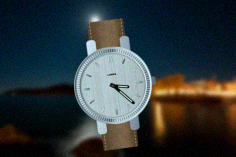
3:23
